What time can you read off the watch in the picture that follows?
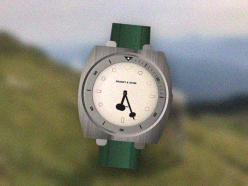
6:26
